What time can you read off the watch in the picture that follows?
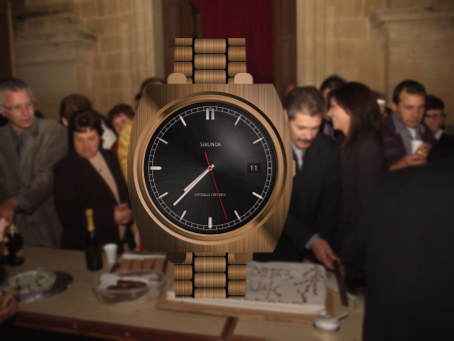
7:37:27
